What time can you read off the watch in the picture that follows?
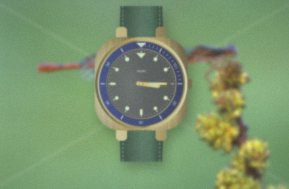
3:15
